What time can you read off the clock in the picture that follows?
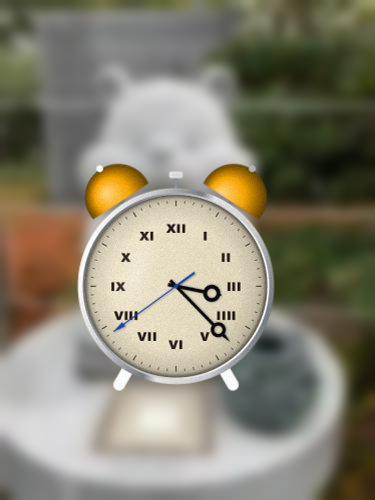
3:22:39
